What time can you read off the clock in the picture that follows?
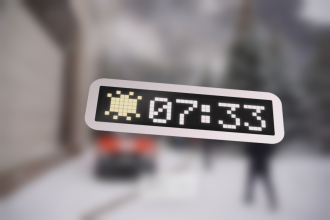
7:33
